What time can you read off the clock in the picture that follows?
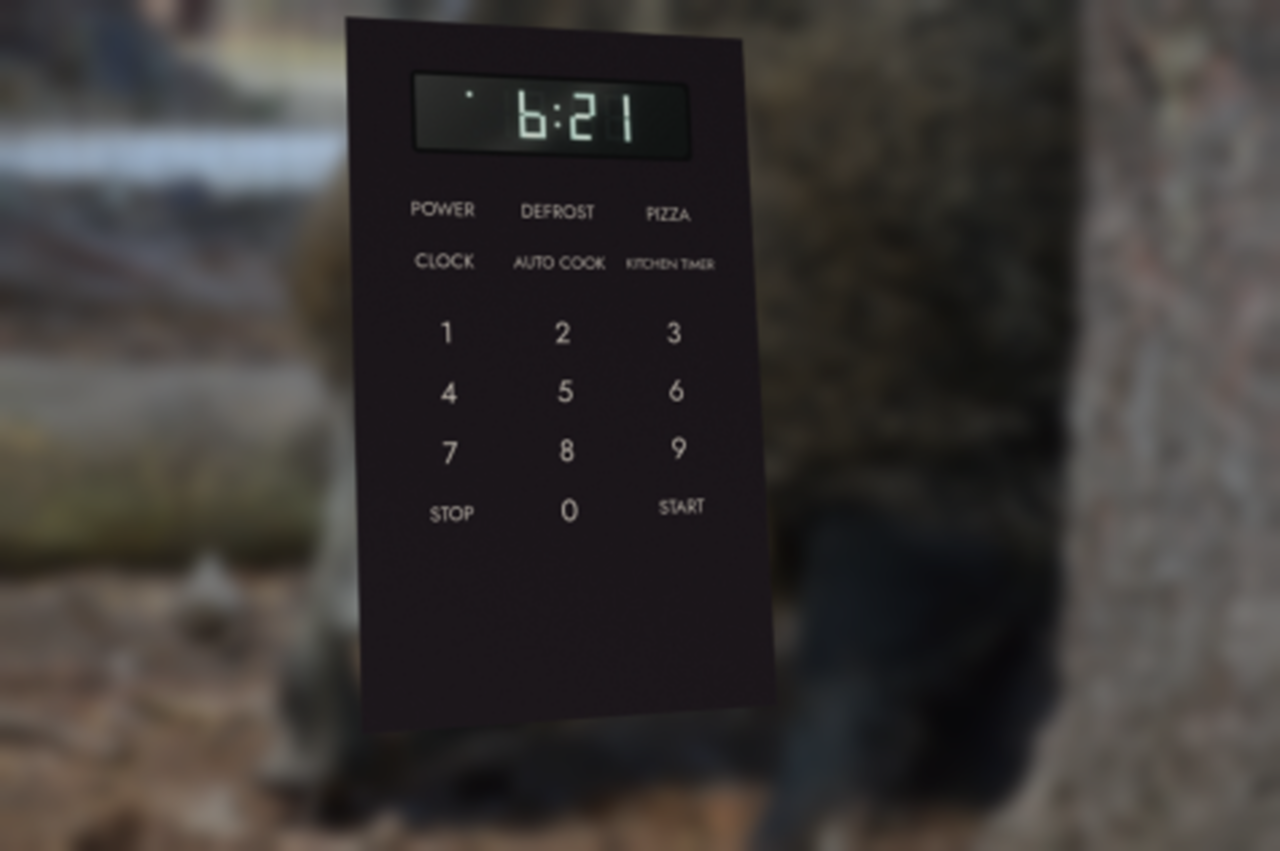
6:21
